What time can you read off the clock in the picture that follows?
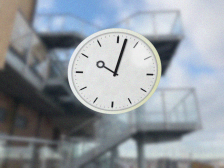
10:02
